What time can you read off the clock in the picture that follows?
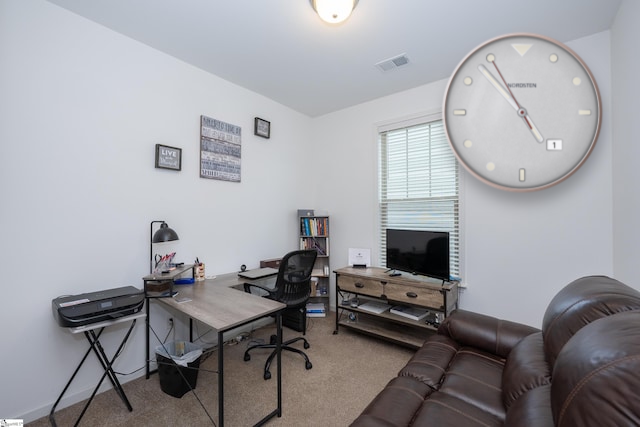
4:52:55
